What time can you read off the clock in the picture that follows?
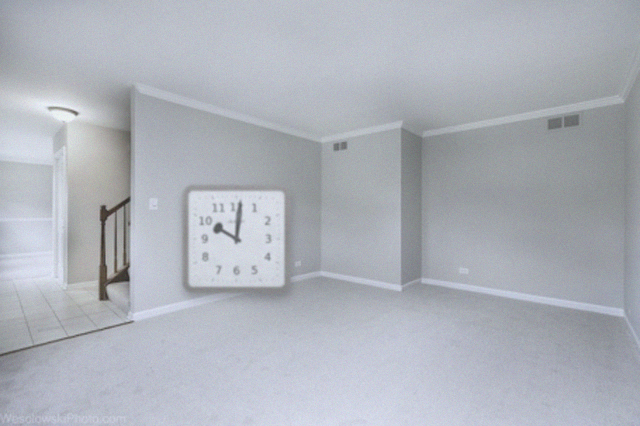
10:01
